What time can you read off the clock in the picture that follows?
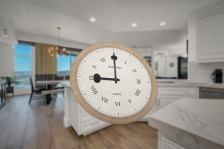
9:00
